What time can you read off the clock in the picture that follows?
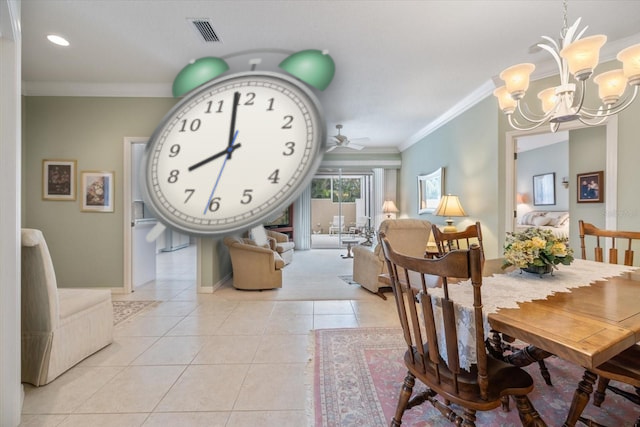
7:58:31
